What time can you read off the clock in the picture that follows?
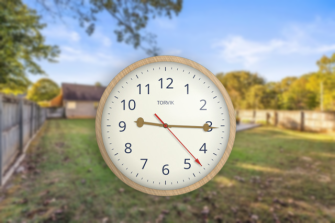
9:15:23
